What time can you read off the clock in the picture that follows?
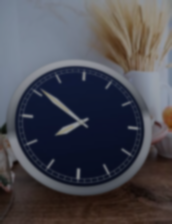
7:51
